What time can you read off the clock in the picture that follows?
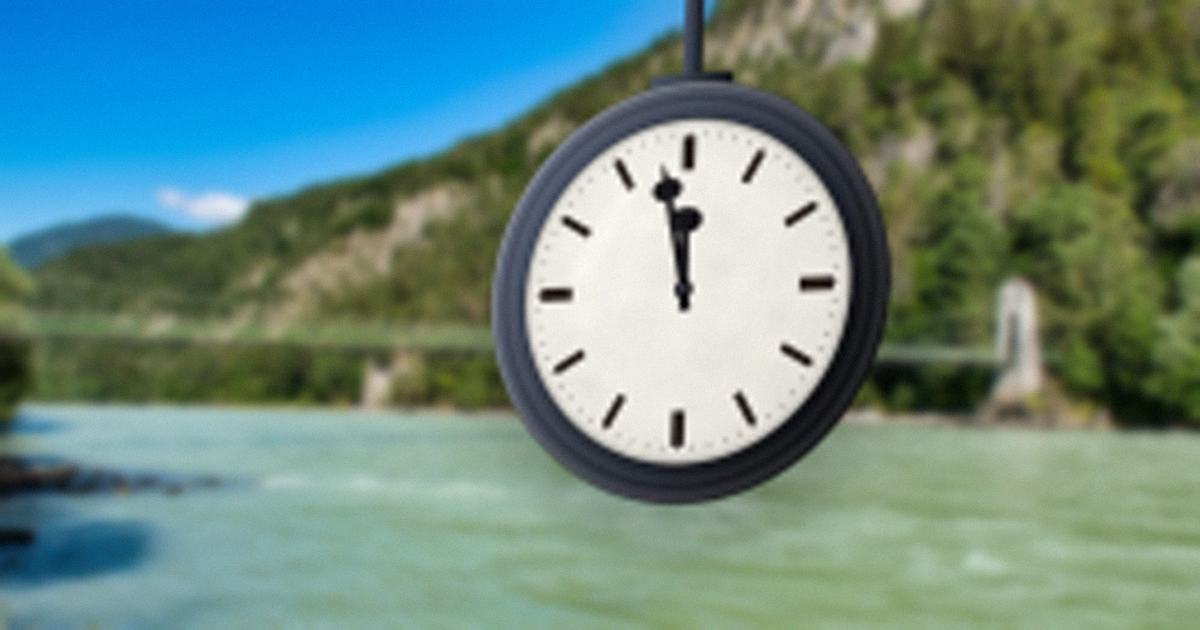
11:58
